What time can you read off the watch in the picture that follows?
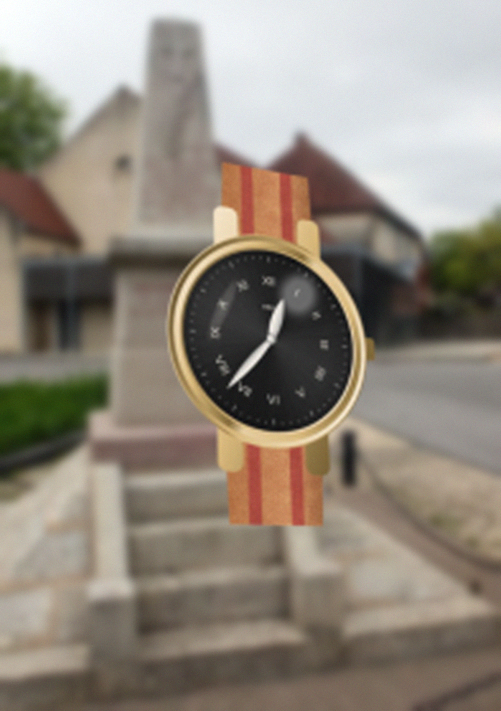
12:37
